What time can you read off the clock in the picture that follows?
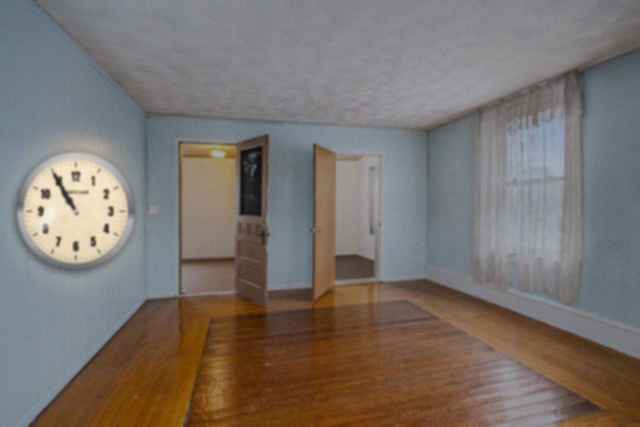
10:55
